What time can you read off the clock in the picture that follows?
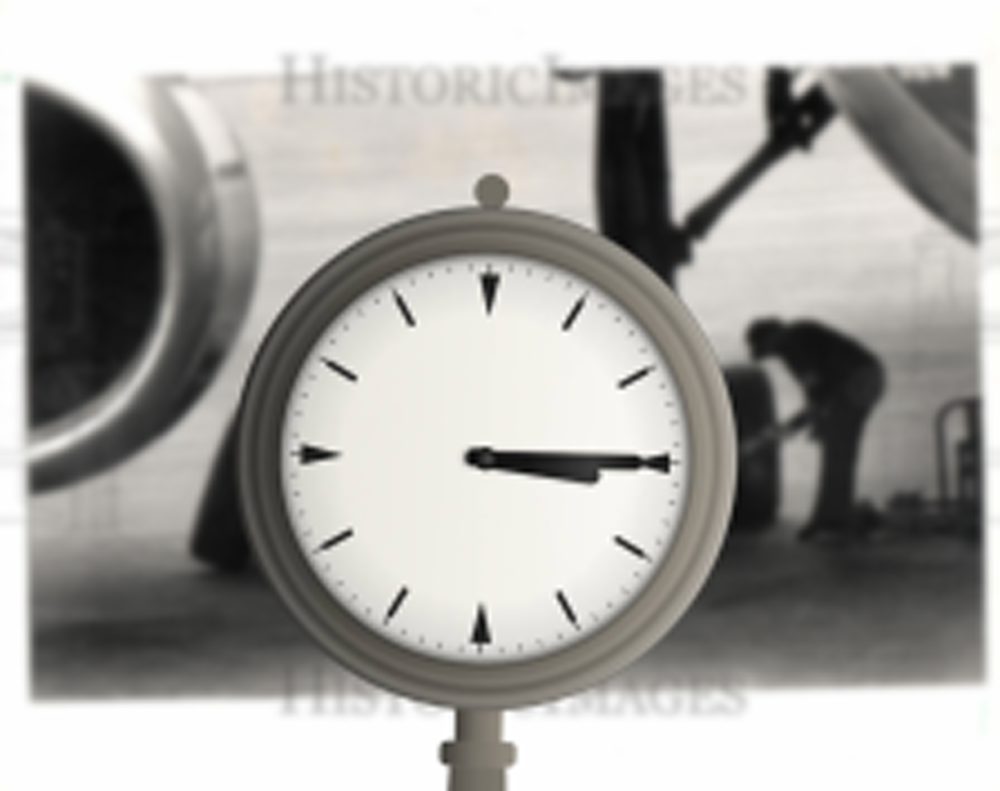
3:15
